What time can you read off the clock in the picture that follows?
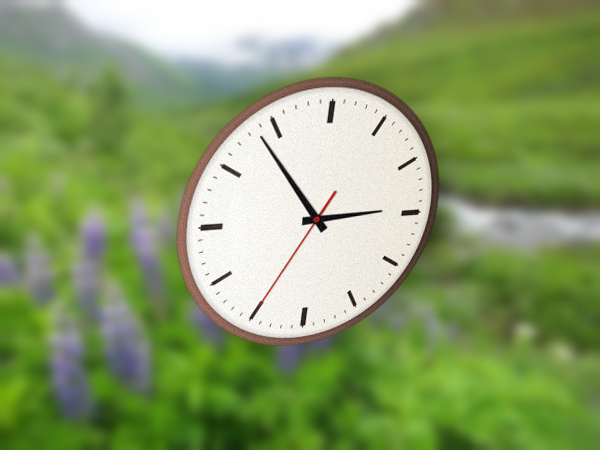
2:53:35
